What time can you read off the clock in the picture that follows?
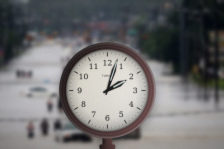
2:03
